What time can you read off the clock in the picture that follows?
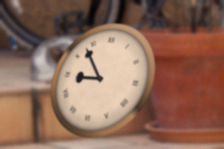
8:53
